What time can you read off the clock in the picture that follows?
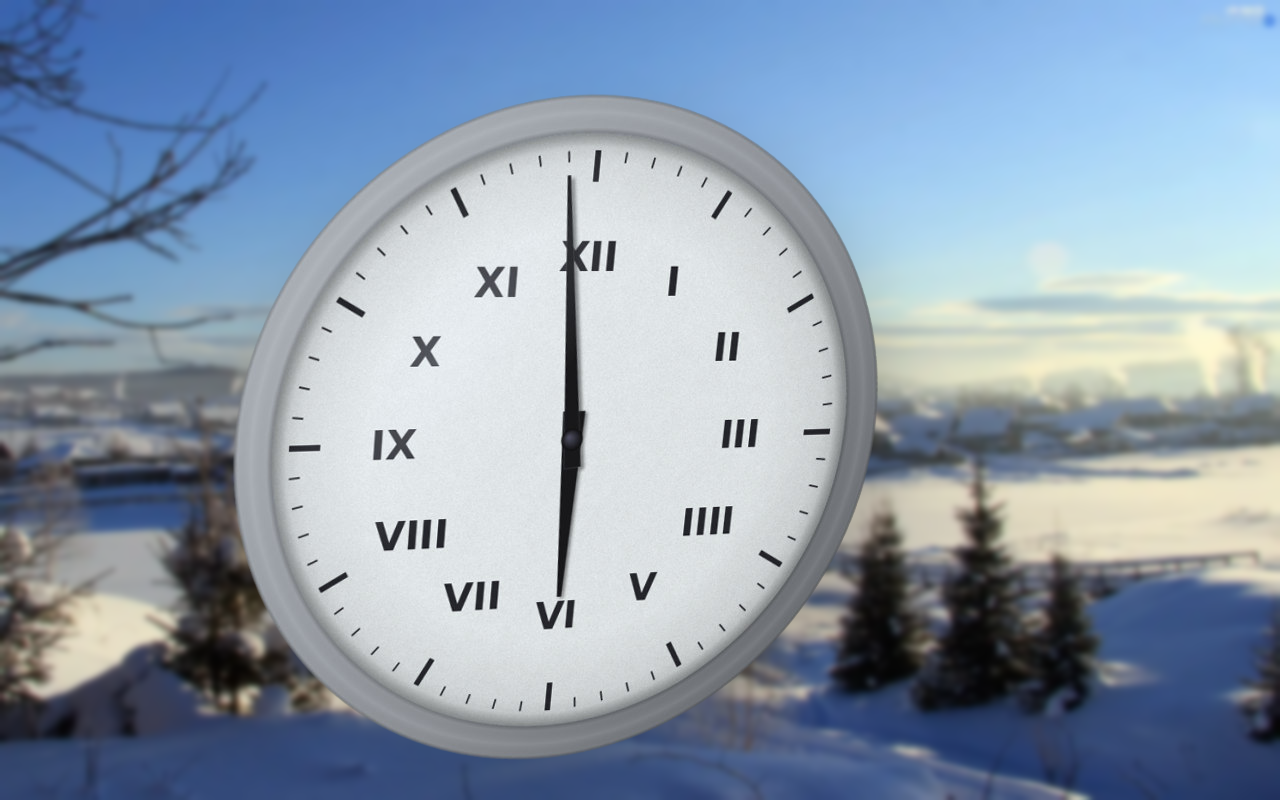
5:59
